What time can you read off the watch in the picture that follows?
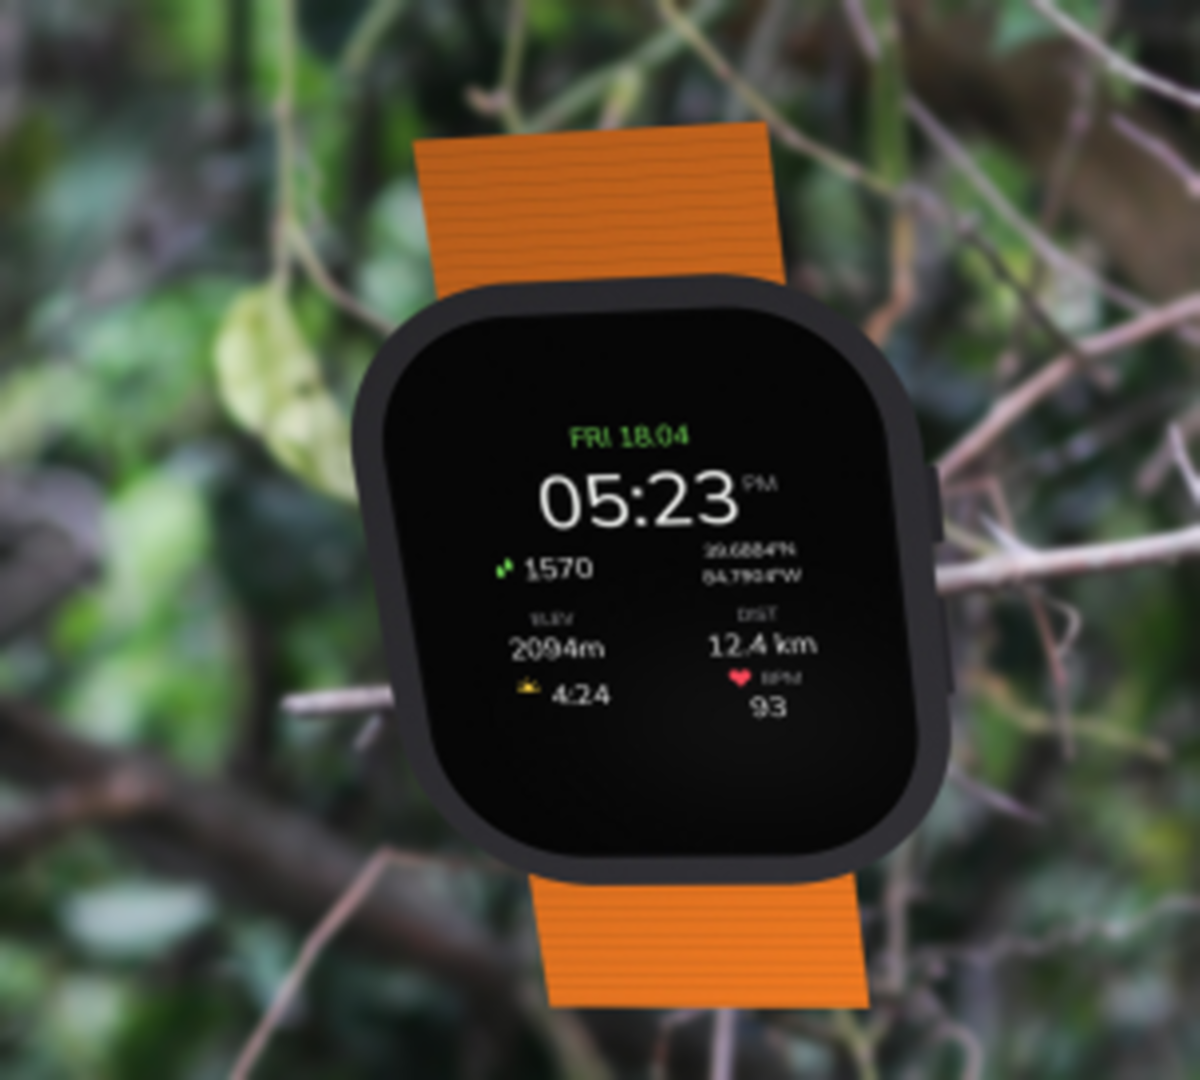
5:23
